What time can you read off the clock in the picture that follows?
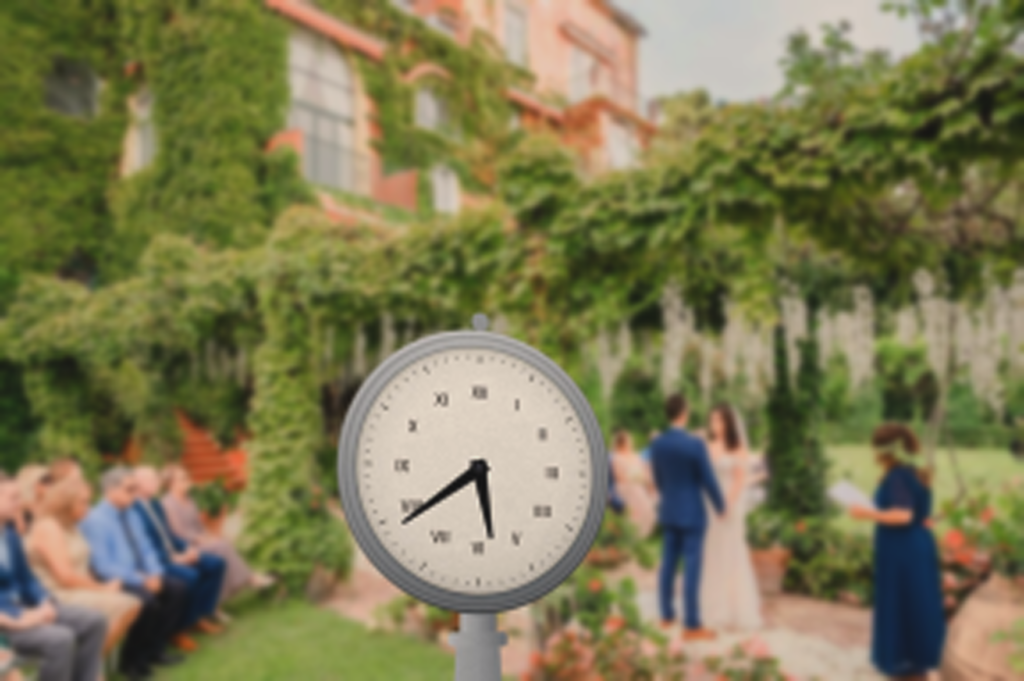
5:39
